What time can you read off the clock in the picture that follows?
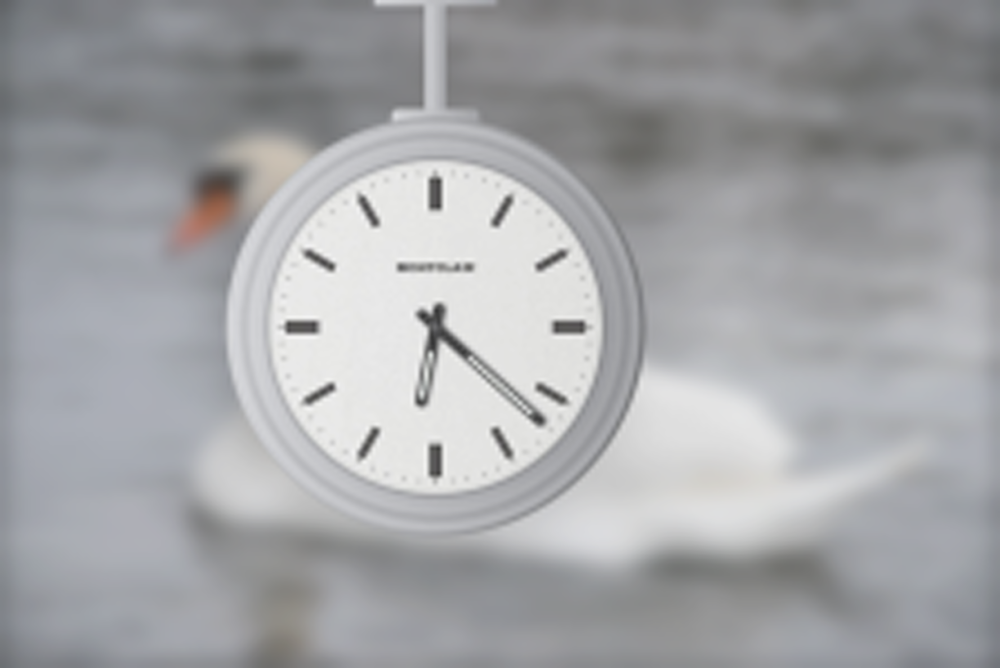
6:22
